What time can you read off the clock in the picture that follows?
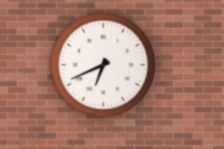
6:41
